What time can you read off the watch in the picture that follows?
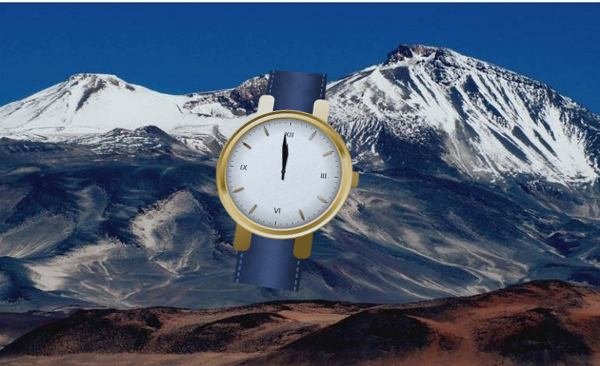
11:59
